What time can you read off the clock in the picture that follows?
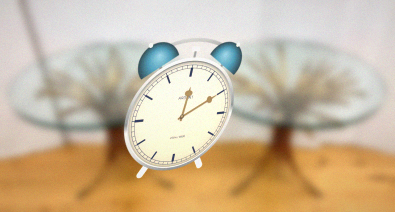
12:10
